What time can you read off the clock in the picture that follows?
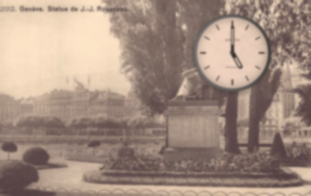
5:00
